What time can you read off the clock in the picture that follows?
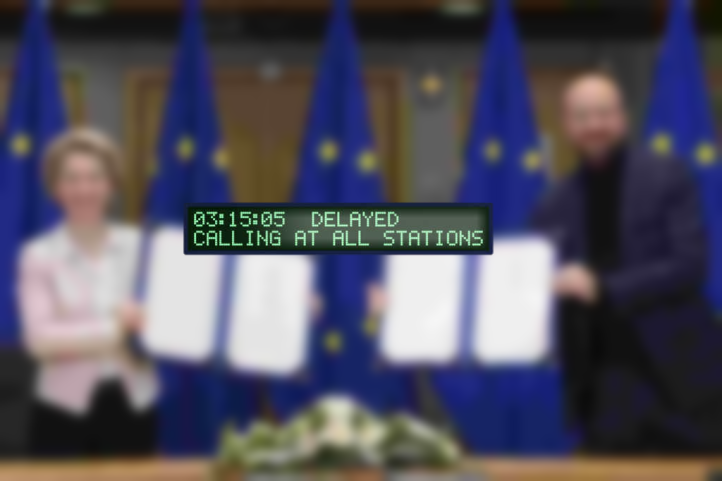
3:15:05
